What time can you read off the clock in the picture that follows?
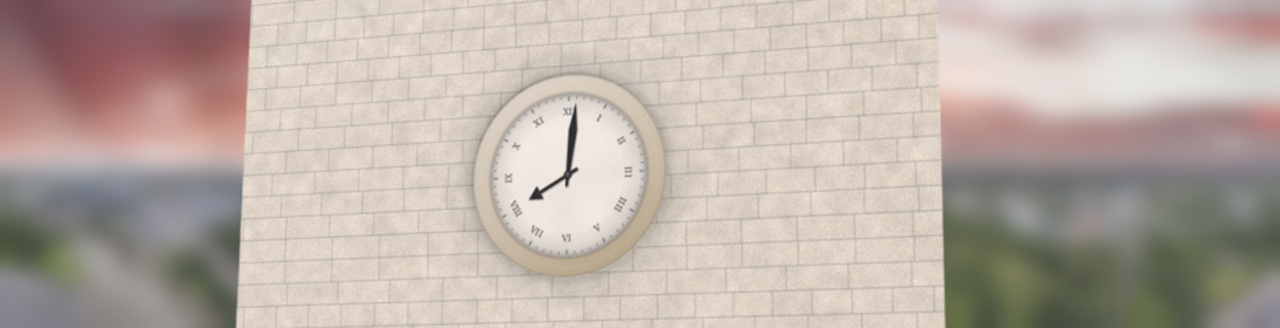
8:01
